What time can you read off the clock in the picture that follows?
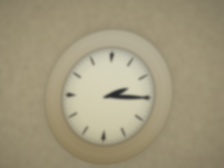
2:15
